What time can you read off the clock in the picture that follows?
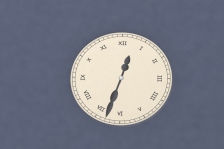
12:33
